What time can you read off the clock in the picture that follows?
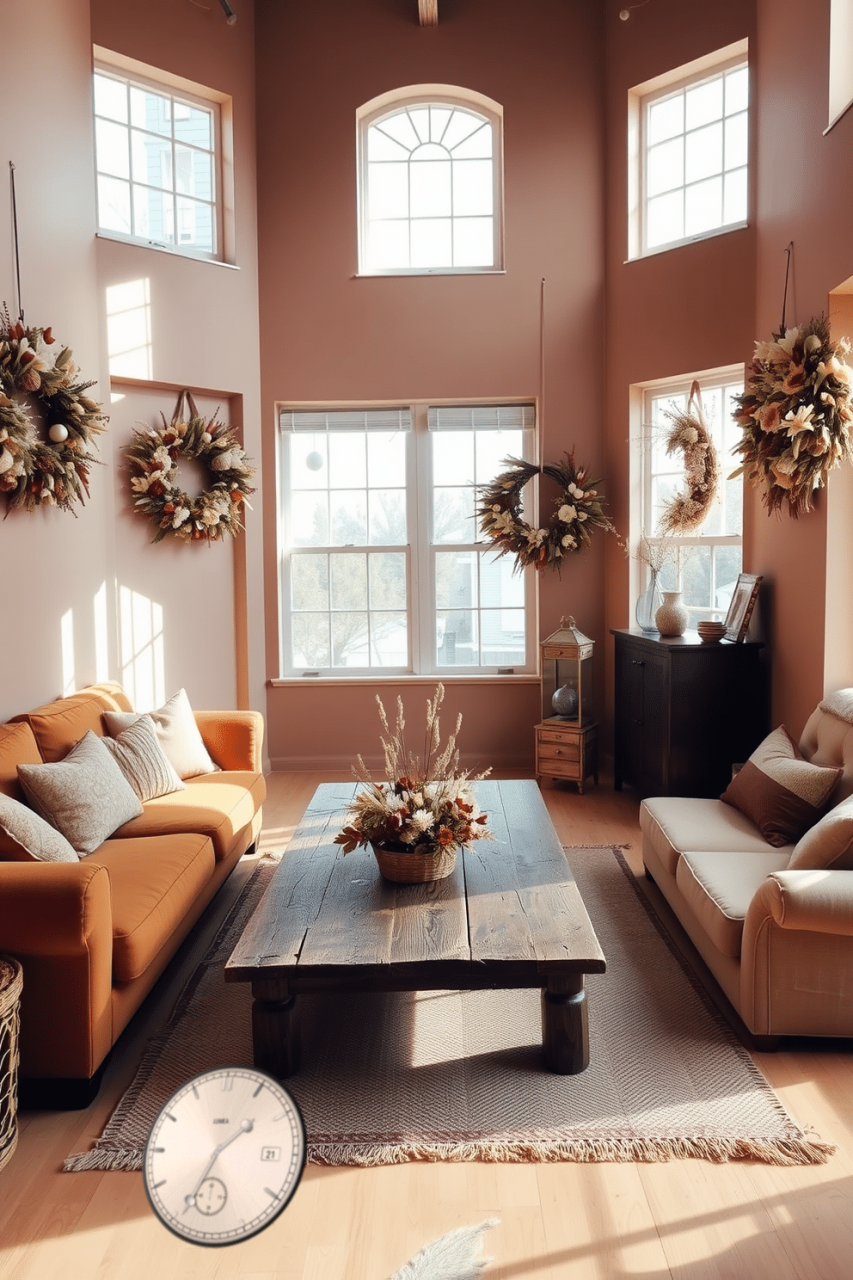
1:34
